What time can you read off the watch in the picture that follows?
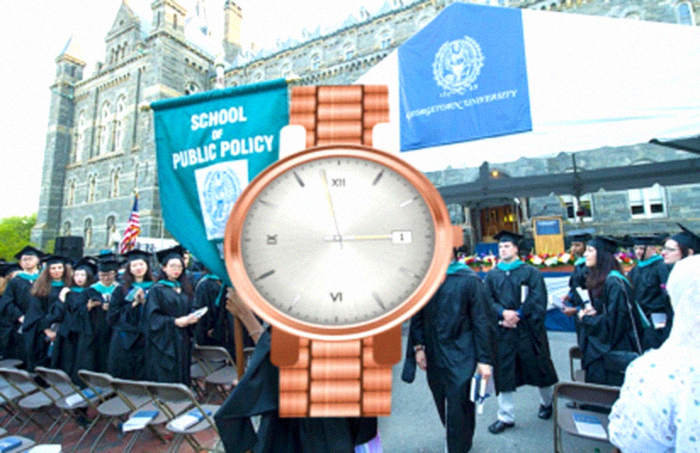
2:58
